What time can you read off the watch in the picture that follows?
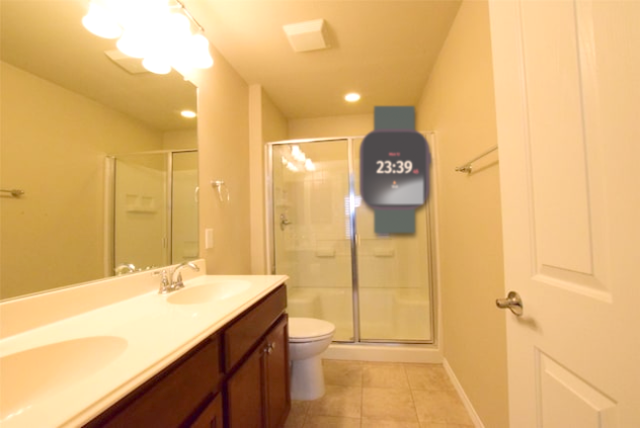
23:39
